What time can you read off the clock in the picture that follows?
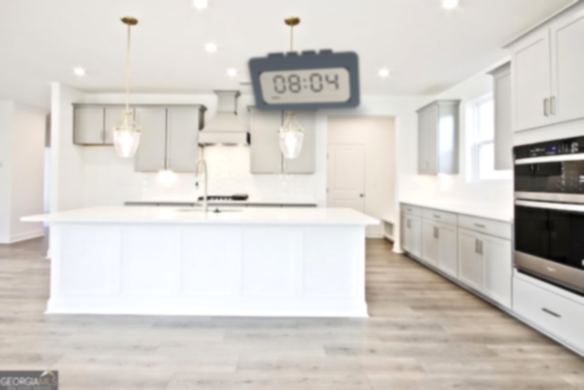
8:04
